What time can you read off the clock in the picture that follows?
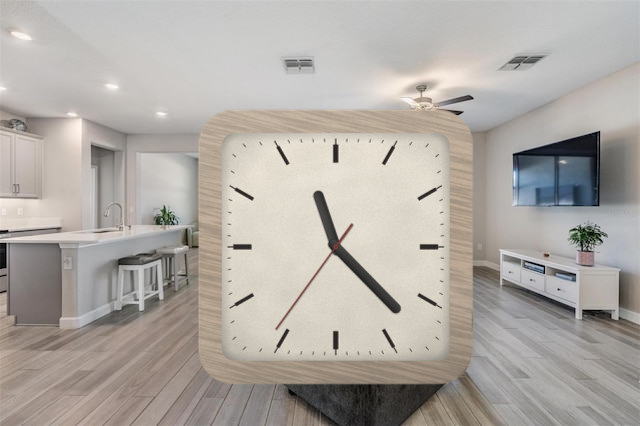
11:22:36
